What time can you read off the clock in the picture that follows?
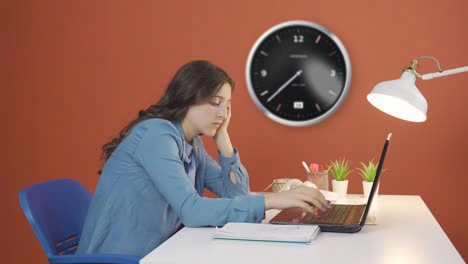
7:38
